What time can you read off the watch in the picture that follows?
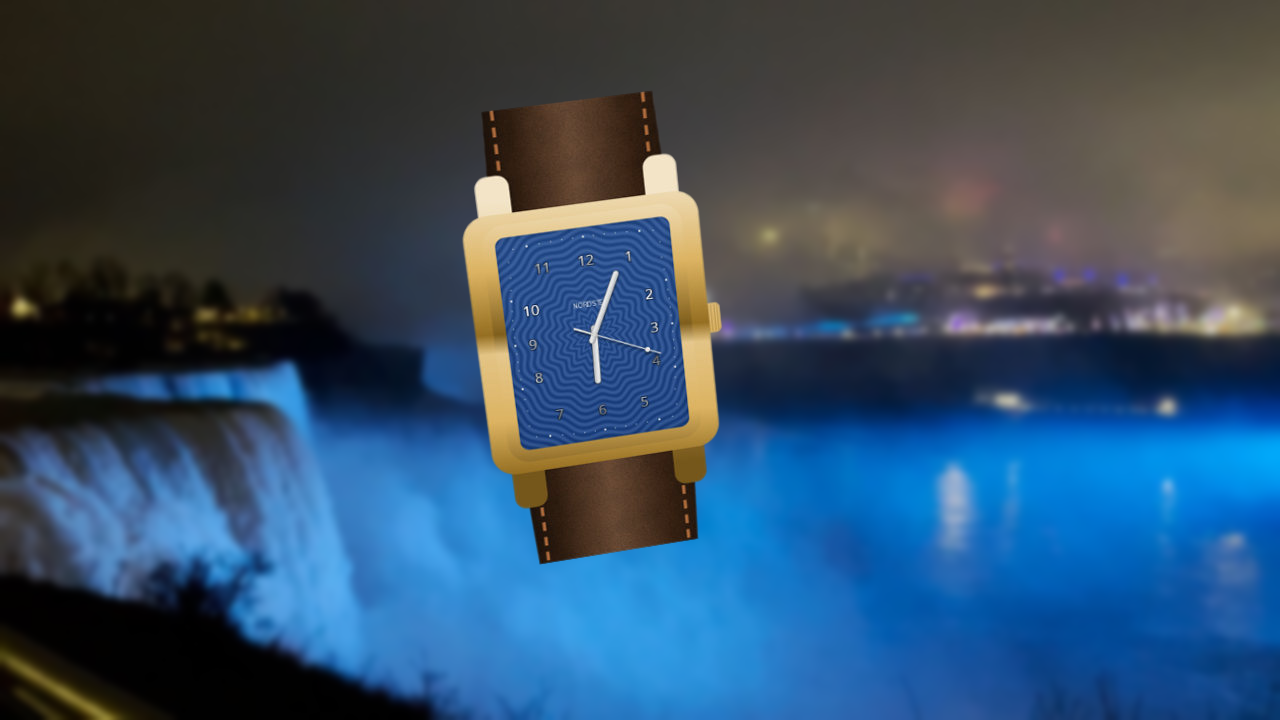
6:04:19
